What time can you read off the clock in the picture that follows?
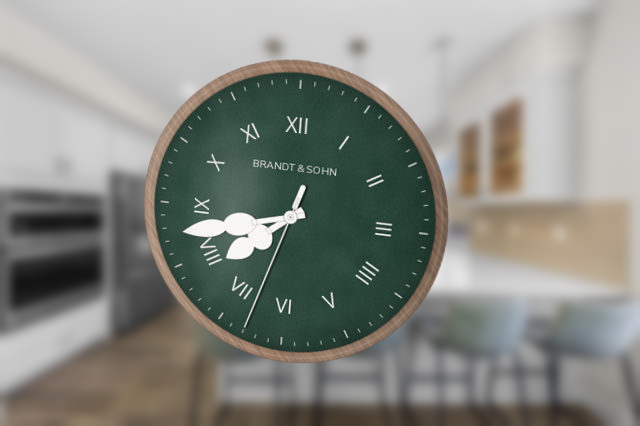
7:42:33
